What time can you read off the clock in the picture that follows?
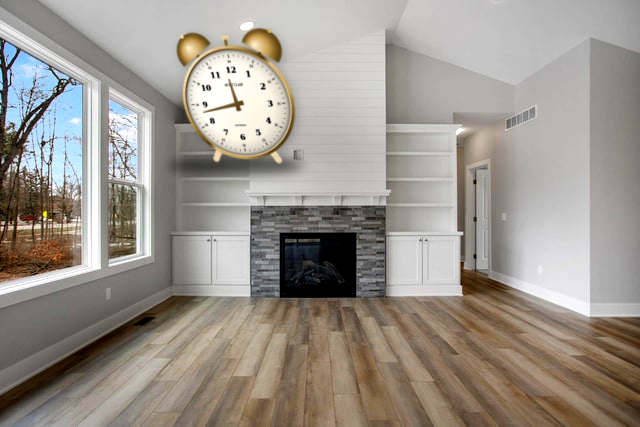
11:43
